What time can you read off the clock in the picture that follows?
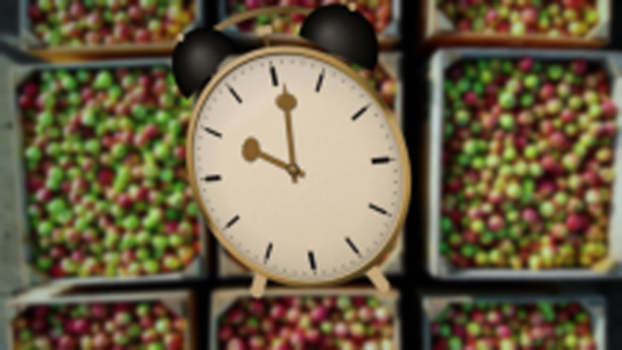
10:01
